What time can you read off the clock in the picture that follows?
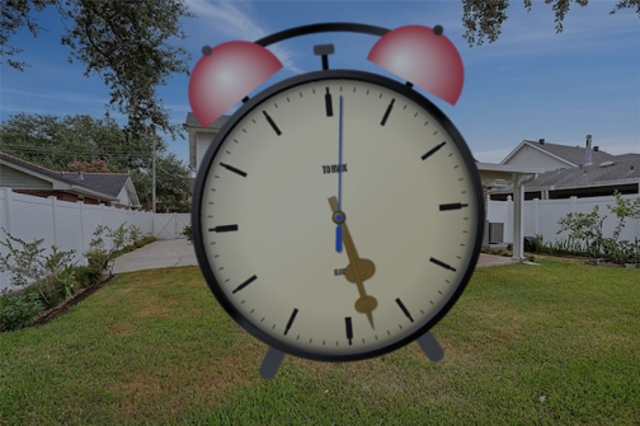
5:28:01
